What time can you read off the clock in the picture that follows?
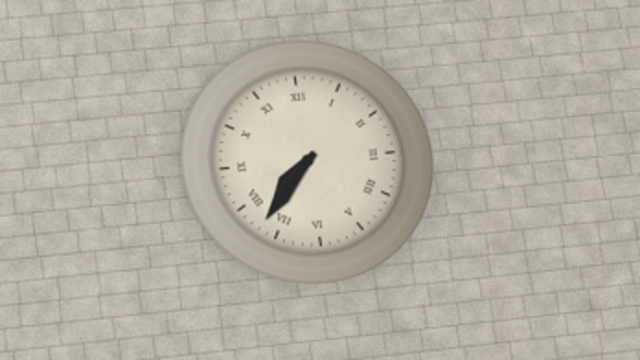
7:37
